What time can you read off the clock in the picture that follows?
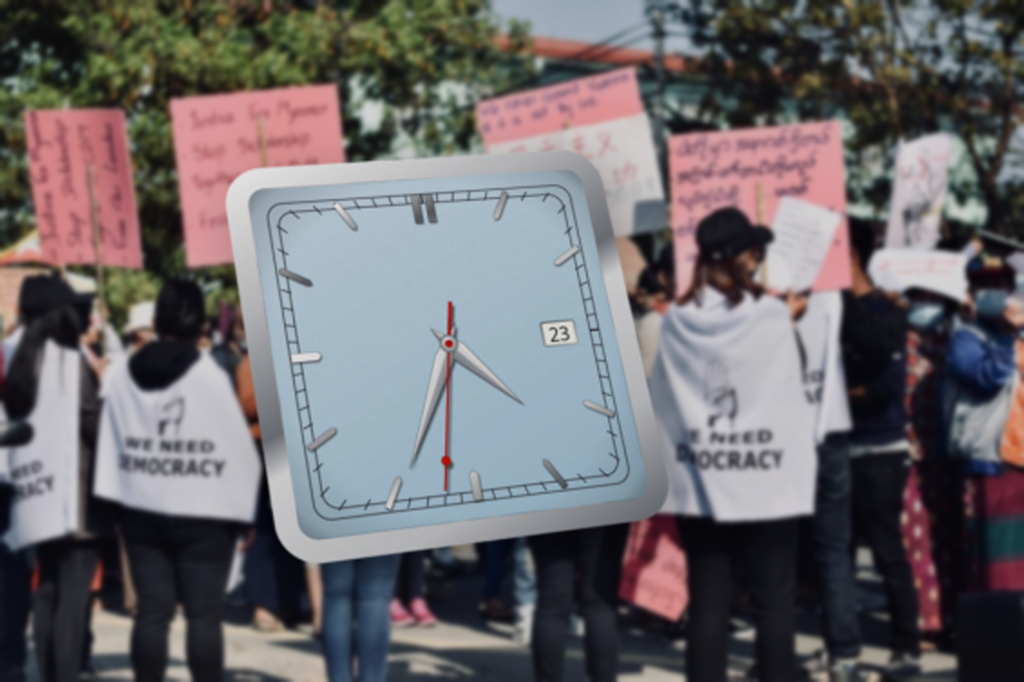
4:34:32
